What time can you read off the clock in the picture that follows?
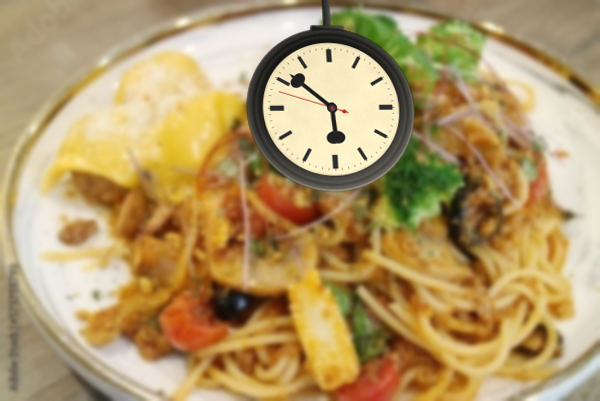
5:51:48
